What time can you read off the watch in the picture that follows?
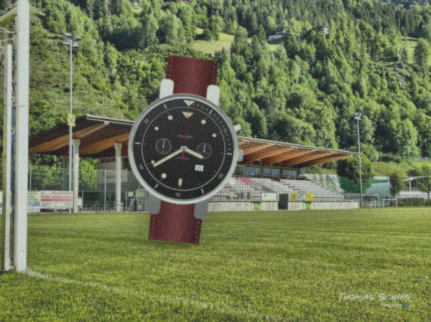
3:39
